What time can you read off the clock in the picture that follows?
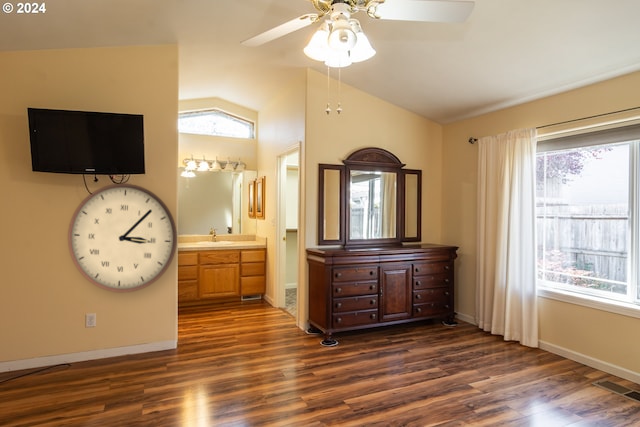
3:07
